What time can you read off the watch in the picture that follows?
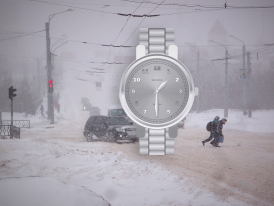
1:30
